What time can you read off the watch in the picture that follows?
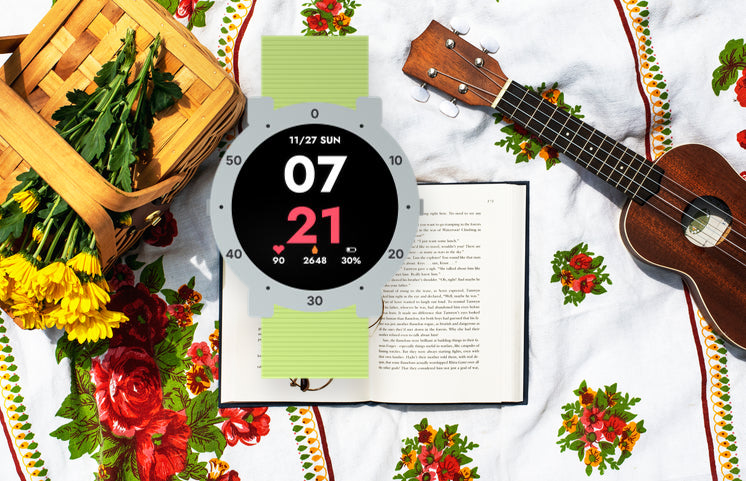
7:21
